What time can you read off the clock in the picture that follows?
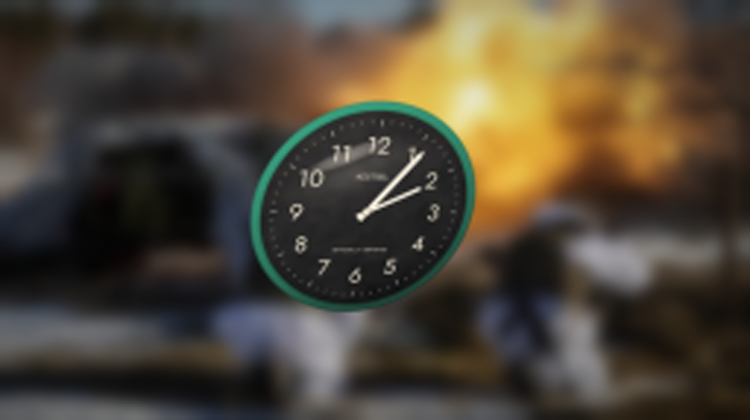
2:06
